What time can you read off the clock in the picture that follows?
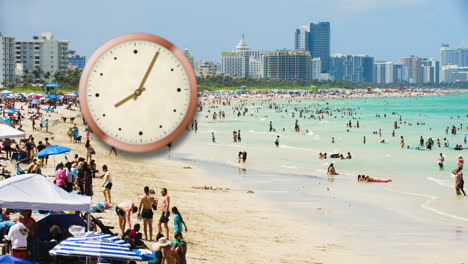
8:05
